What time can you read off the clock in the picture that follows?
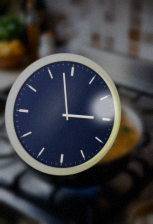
2:58
